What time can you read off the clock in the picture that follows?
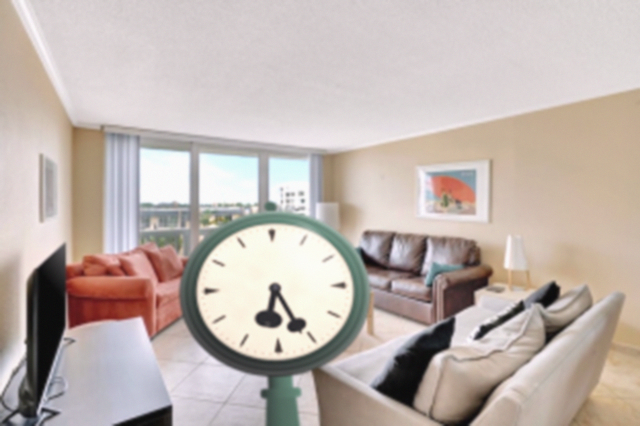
6:26
